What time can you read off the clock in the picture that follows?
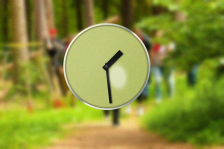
1:29
